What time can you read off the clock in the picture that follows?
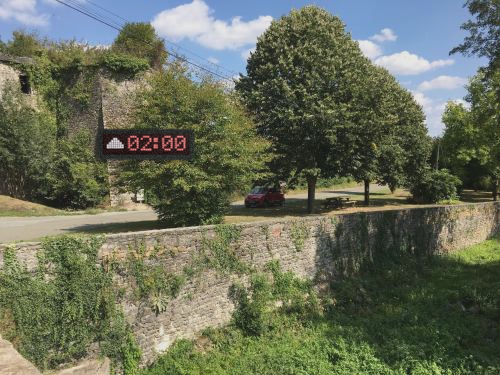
2:00
